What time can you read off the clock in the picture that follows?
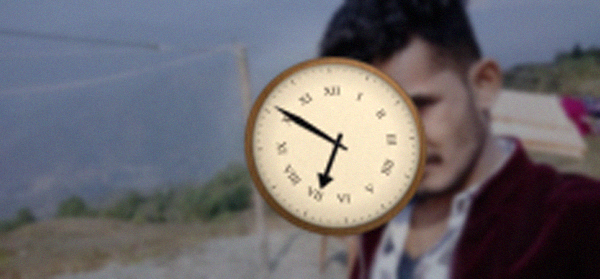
6:51
